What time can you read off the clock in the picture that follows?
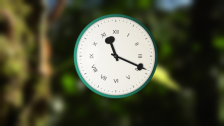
11:19
